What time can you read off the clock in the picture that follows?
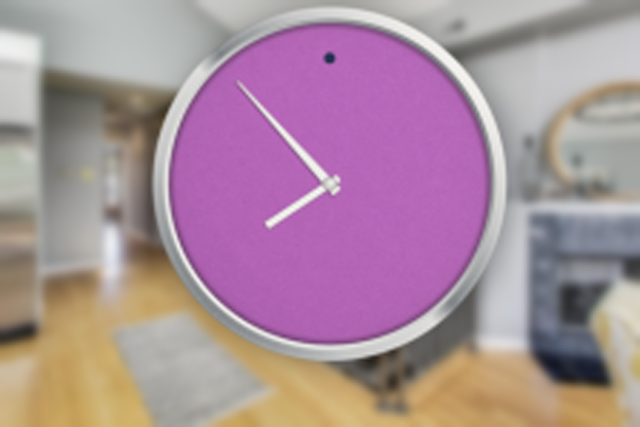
7:53
